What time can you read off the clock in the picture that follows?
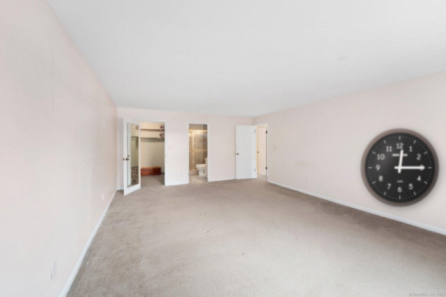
12:15
